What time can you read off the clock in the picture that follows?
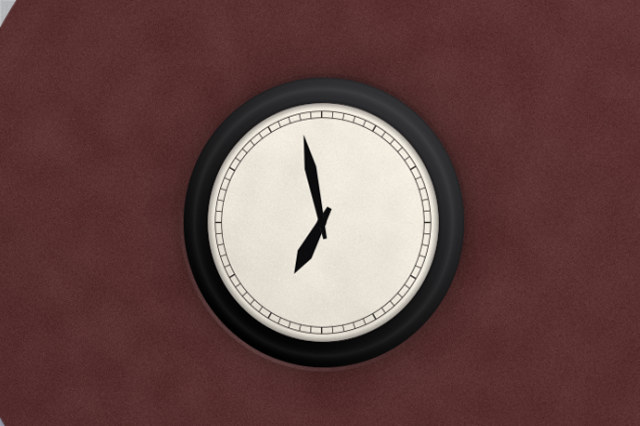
6:58
